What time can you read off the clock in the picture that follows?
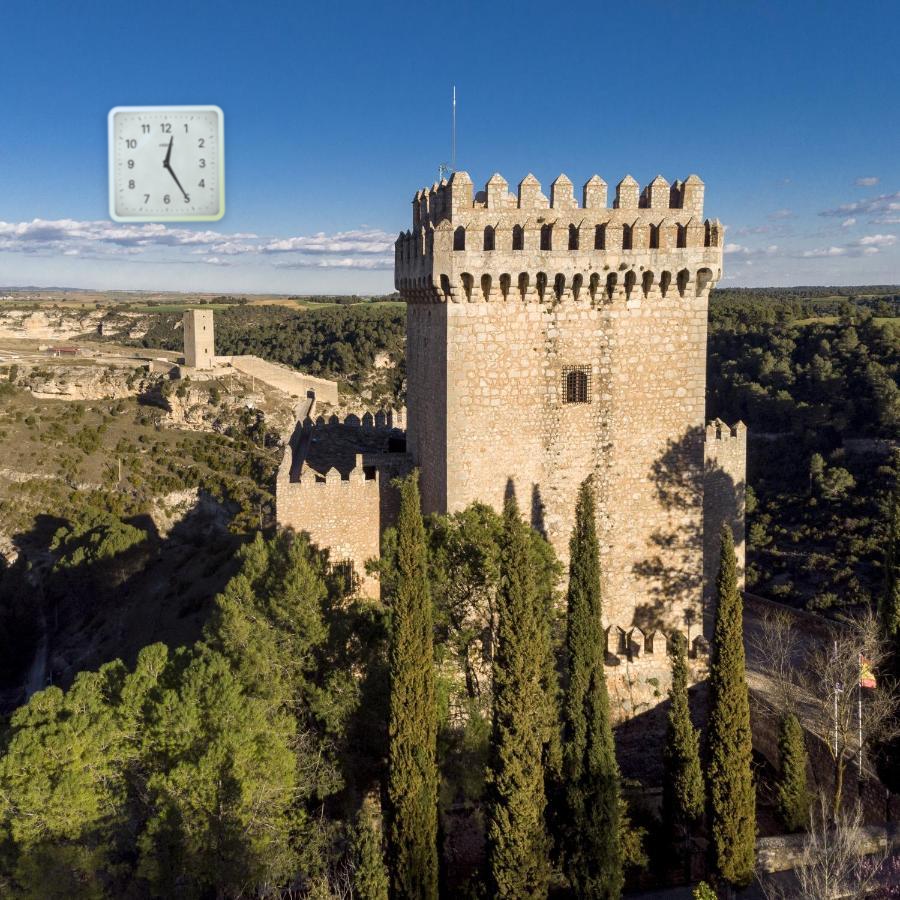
12:25
